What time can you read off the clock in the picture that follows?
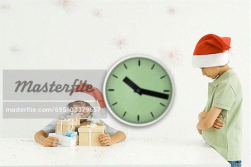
10:17
